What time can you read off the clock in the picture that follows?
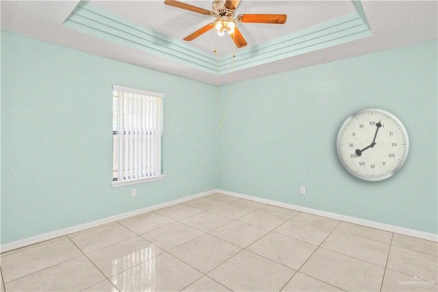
8:03
